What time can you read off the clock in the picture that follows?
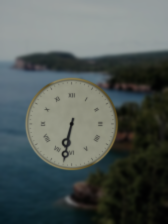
6:32
